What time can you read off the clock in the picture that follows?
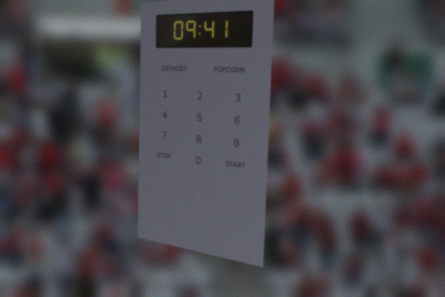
9:41
